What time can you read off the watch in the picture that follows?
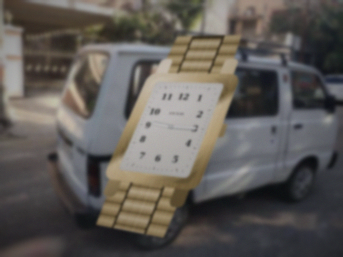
9:15
